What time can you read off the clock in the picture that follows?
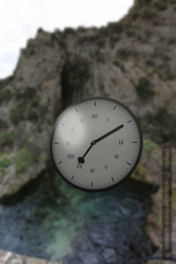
7:10
